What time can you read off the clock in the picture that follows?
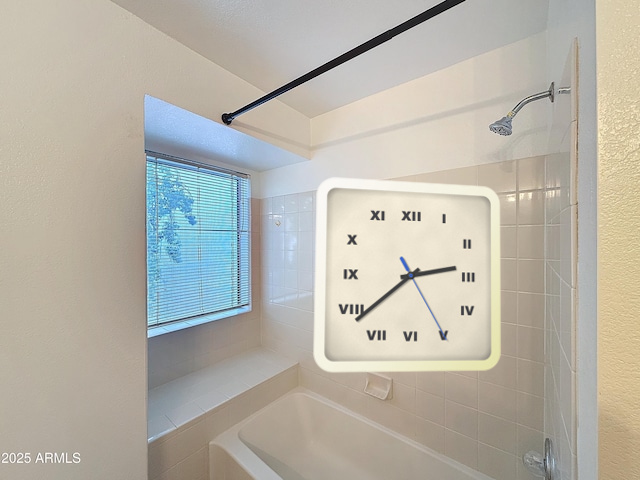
2:38:25
